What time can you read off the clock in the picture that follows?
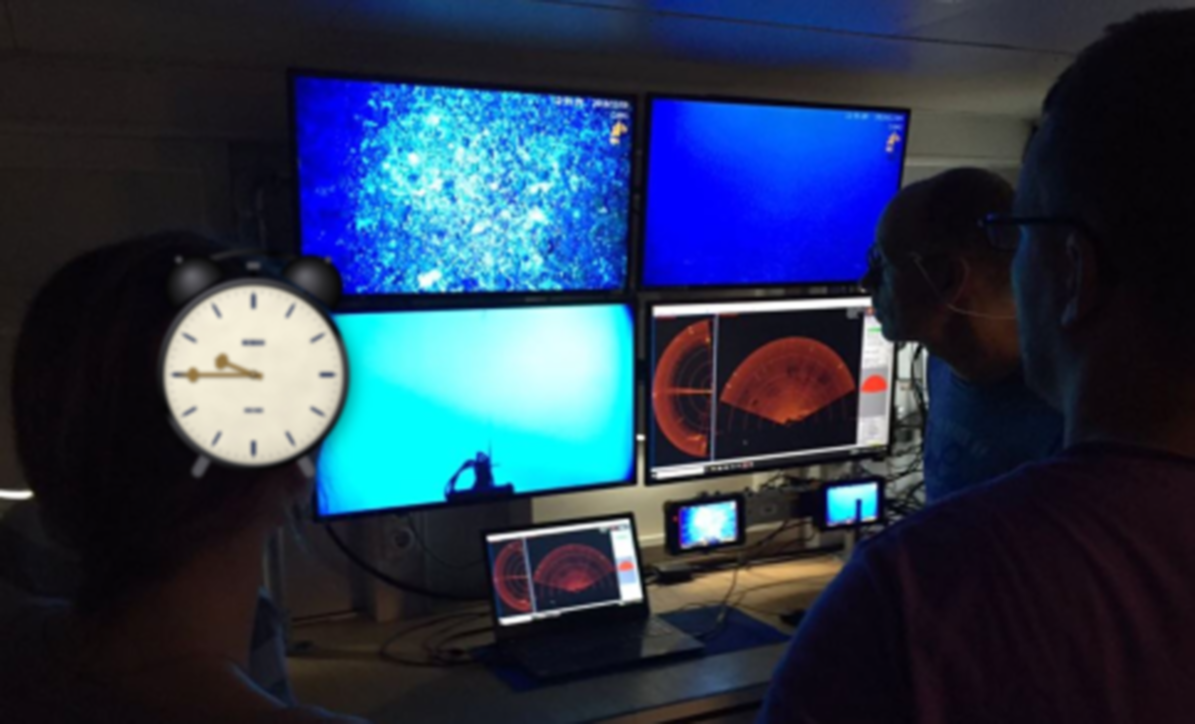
9:45
